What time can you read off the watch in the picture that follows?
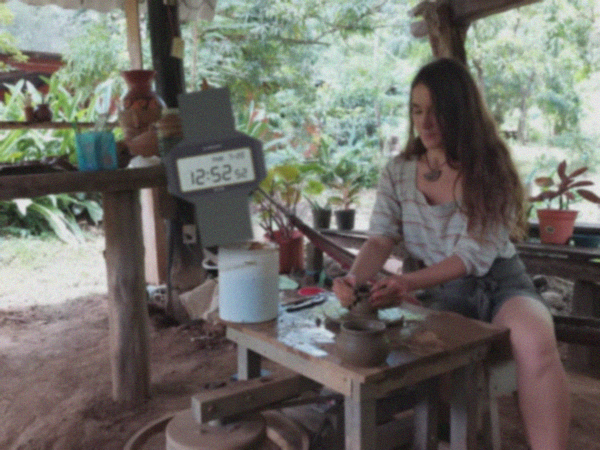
12:52
